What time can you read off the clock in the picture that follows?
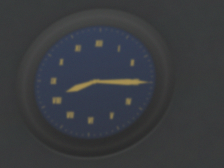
8:15
